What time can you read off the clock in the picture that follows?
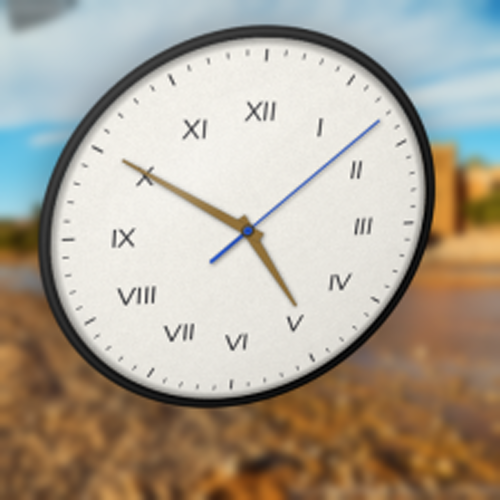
4:50:08
